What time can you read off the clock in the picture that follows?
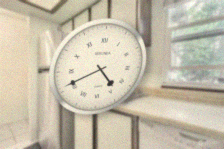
4:41
